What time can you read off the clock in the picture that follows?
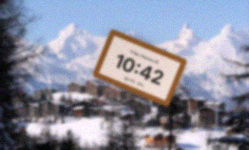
10:42
